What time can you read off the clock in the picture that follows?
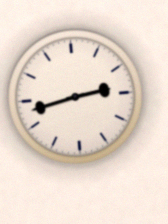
2:43
